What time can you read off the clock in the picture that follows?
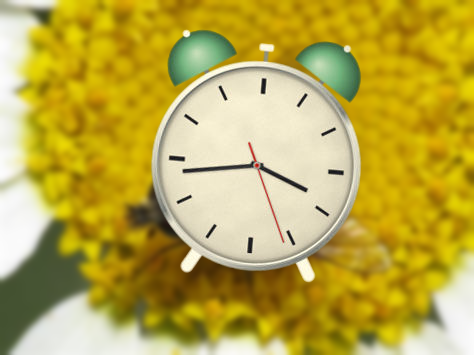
3:43:26
